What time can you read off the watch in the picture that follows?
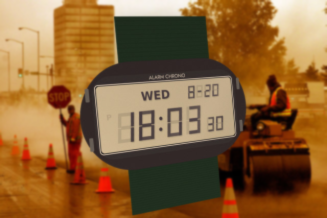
18:03:30
